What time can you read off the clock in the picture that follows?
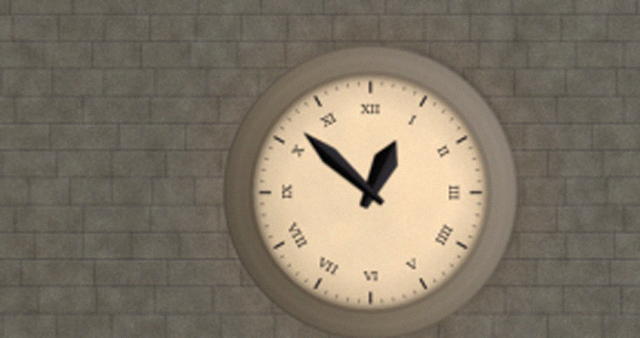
12:52
